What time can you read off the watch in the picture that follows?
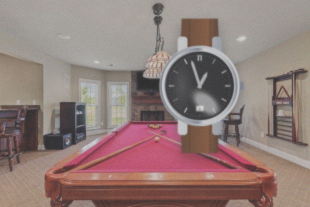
12:57
